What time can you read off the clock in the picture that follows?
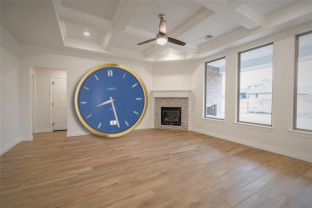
8:28
